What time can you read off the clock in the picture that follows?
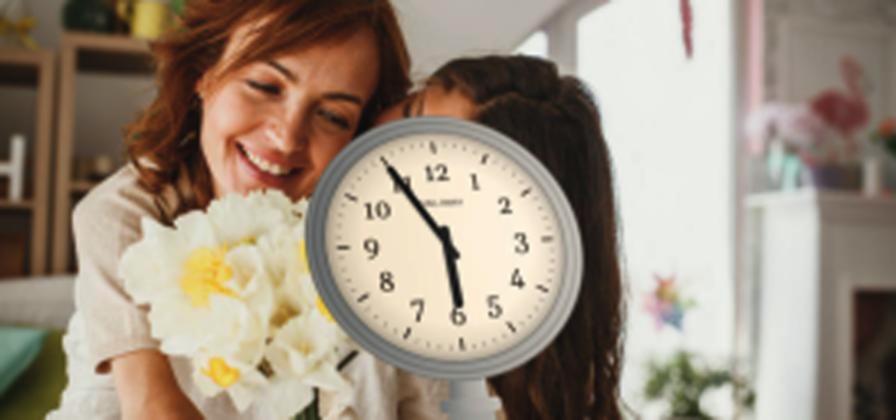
5:55
